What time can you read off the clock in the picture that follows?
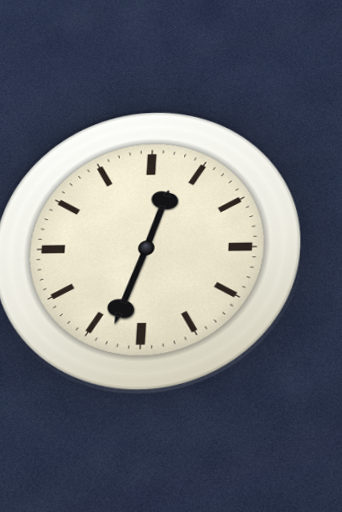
12:33
